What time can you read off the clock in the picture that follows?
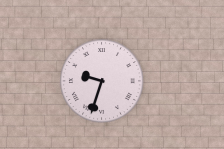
9:33
